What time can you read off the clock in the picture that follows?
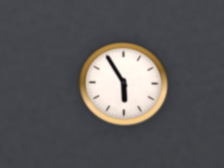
5:55
